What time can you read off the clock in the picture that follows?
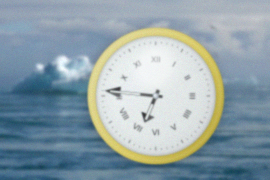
6:46
